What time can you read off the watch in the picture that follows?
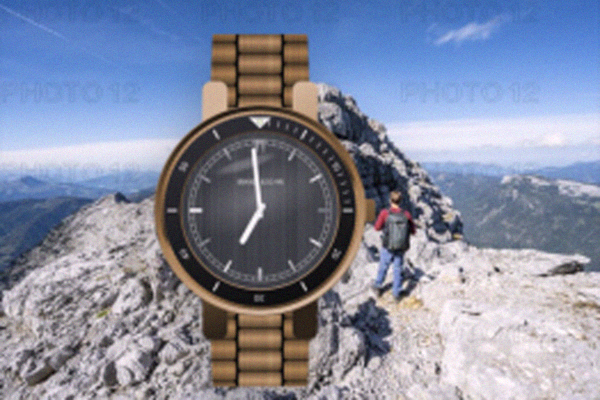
6:59
